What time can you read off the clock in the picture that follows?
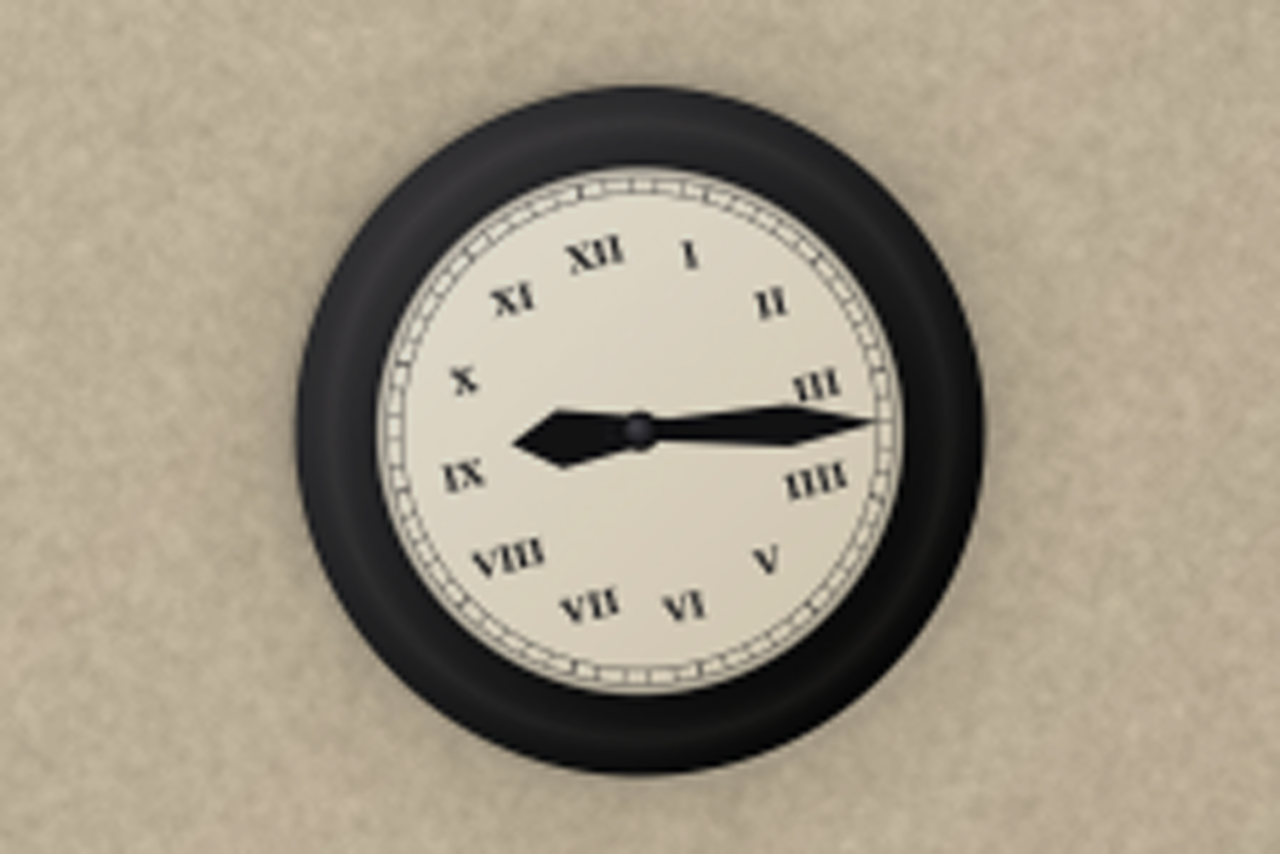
9:17
